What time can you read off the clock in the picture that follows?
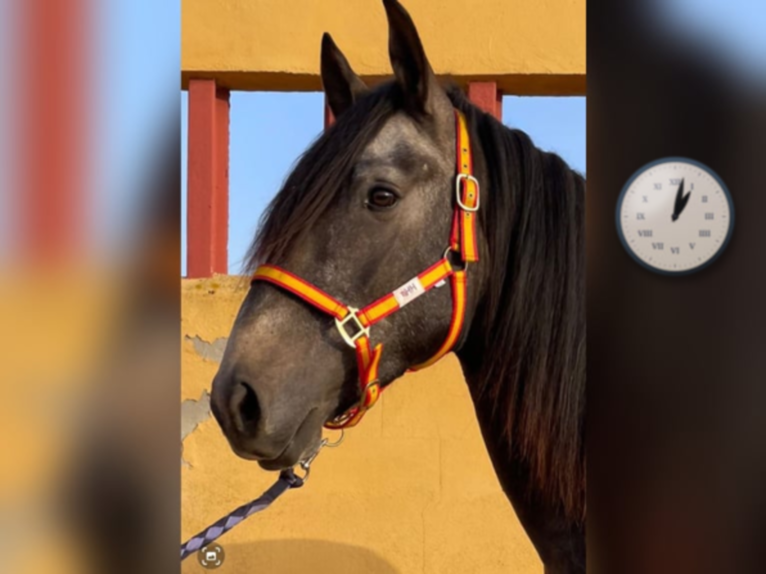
1:02
